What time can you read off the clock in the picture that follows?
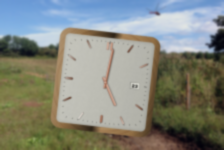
5:01
